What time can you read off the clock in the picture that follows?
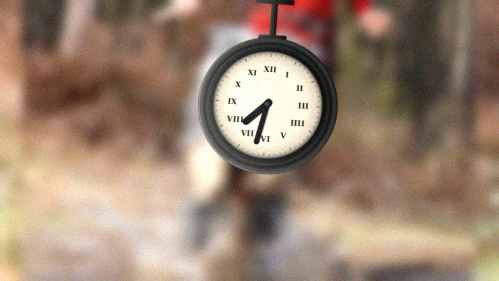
7:32
